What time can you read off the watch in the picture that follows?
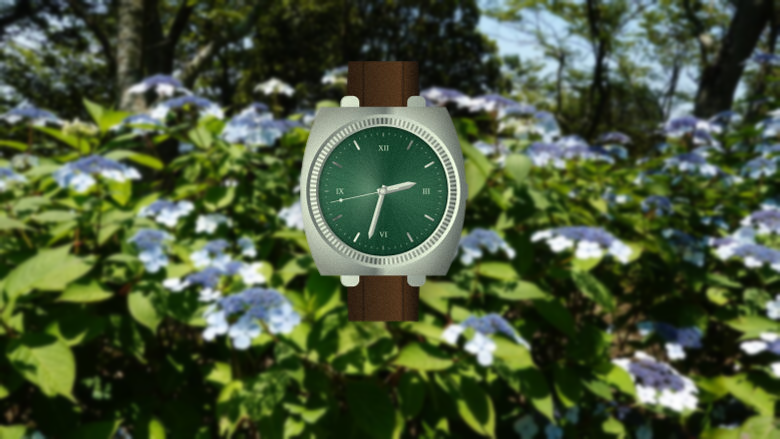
2:32:43
